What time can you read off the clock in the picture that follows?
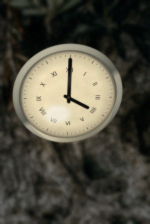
4:00
